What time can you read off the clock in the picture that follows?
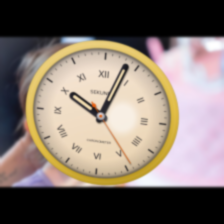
10:03:24
